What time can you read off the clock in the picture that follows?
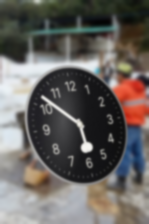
5:52
